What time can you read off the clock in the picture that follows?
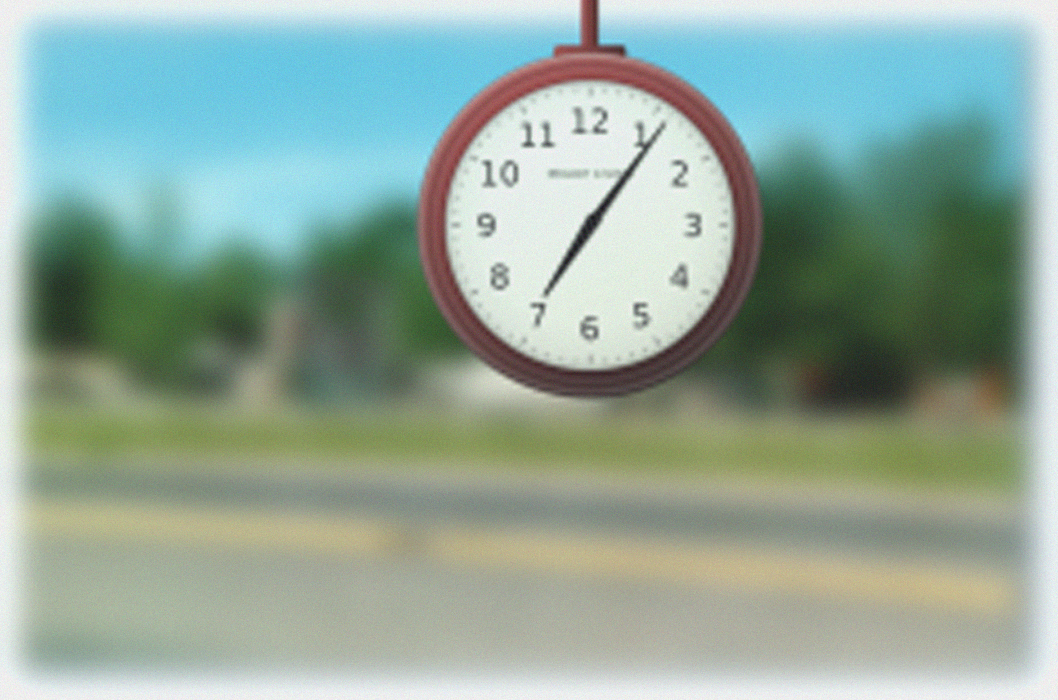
7:06
